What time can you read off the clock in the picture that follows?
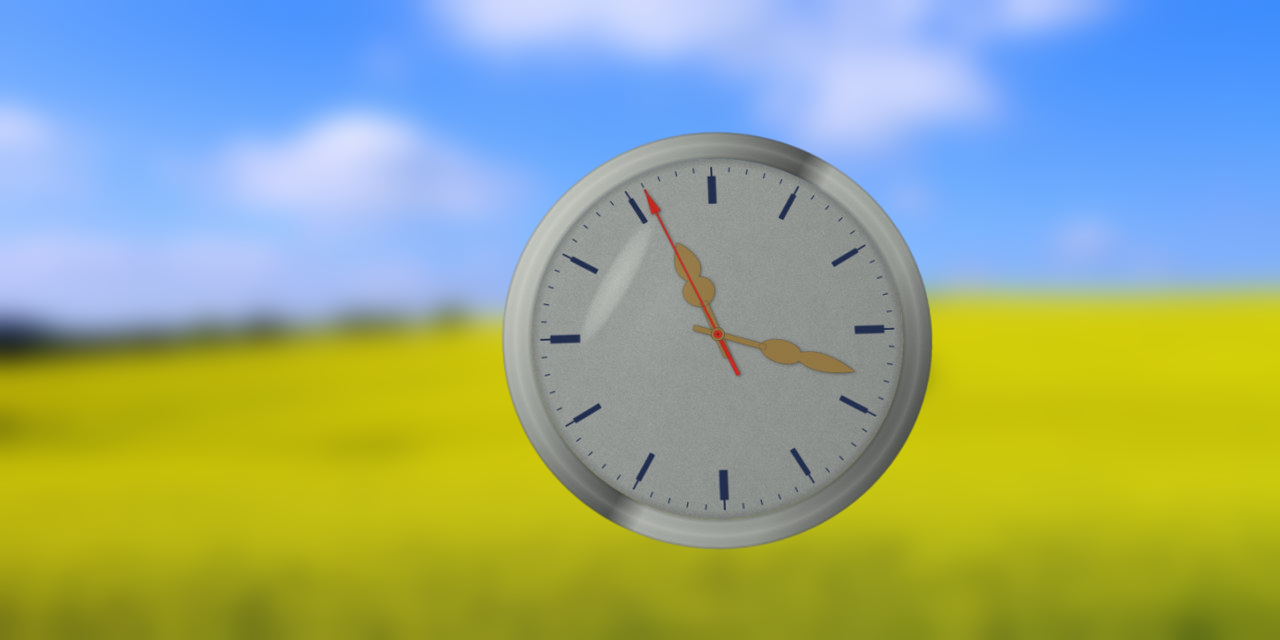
11:17:56
